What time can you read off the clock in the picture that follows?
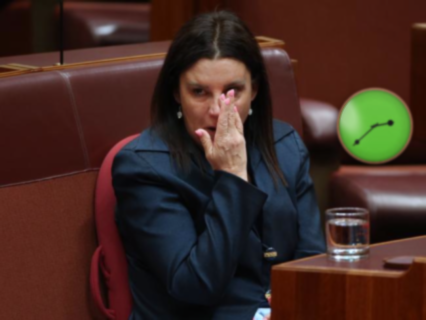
2:38
